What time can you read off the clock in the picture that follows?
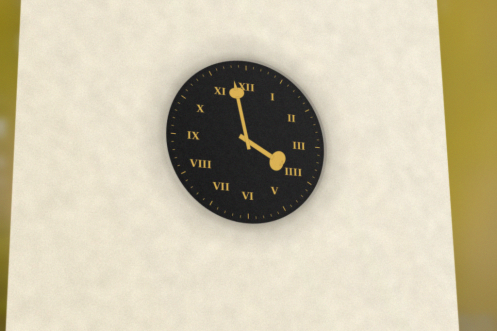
3:58
